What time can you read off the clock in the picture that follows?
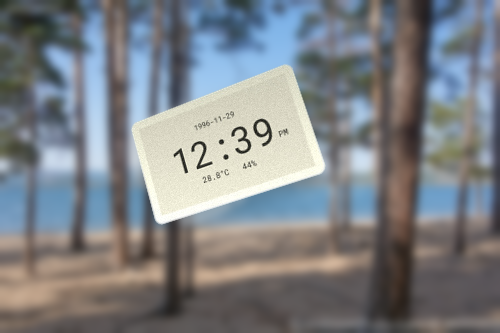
12:39
